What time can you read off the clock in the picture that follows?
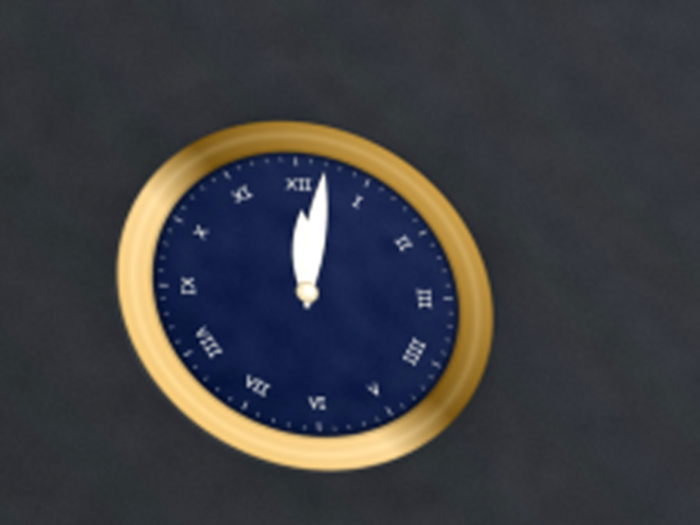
12:02
